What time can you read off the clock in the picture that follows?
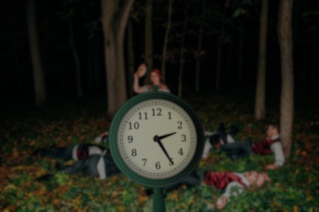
2:25
